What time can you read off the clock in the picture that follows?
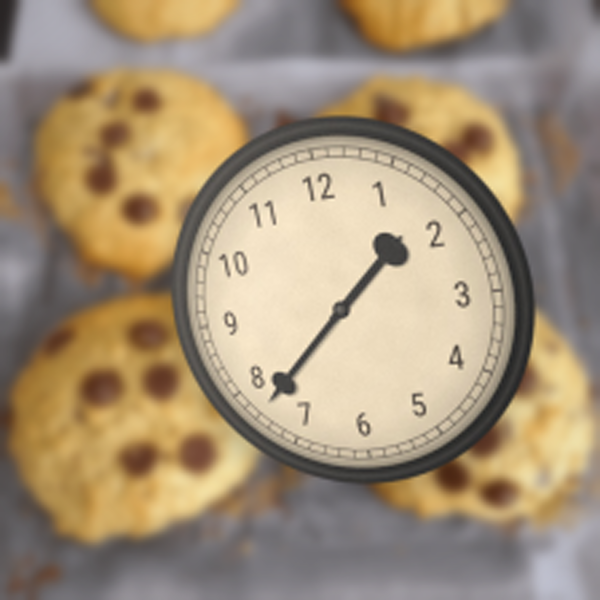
1:38
